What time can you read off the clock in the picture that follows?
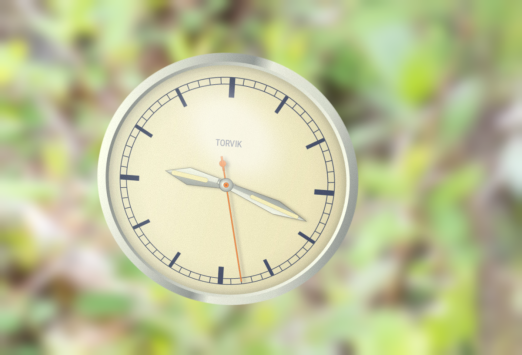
9:18:28
